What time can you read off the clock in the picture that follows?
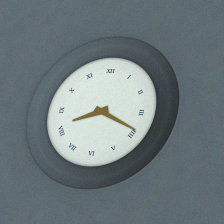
8:19
